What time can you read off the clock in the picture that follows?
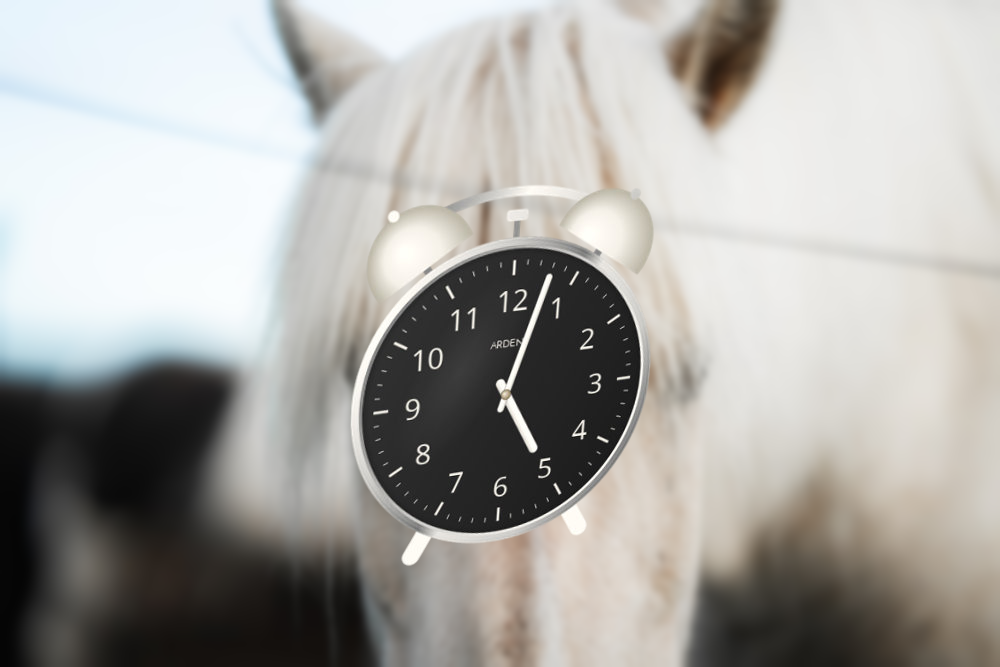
5:03
